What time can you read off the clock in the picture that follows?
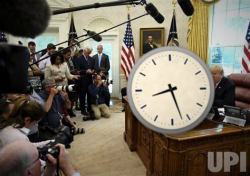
8:27
